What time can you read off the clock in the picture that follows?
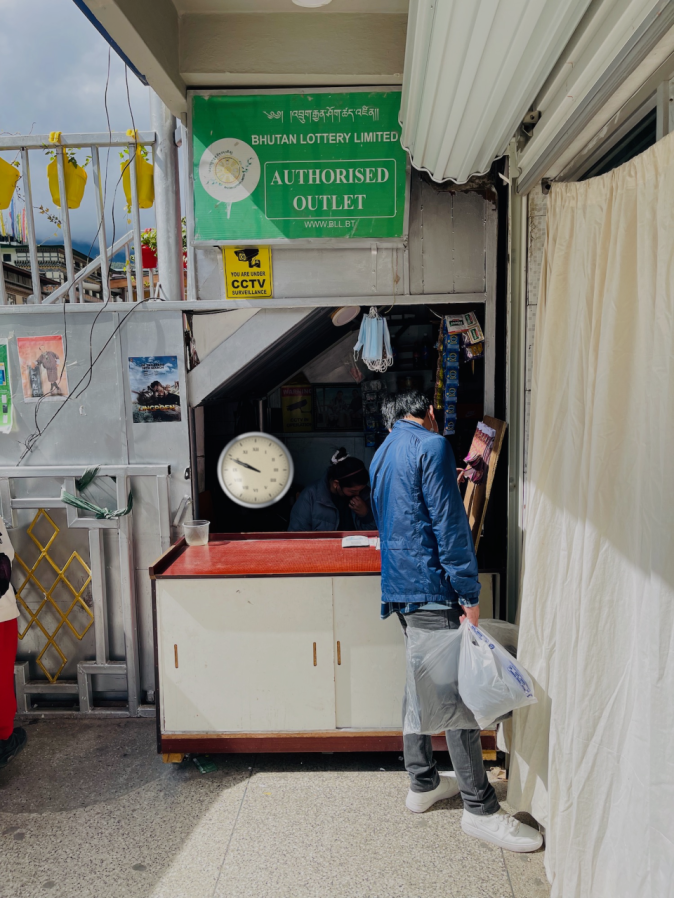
9:49
